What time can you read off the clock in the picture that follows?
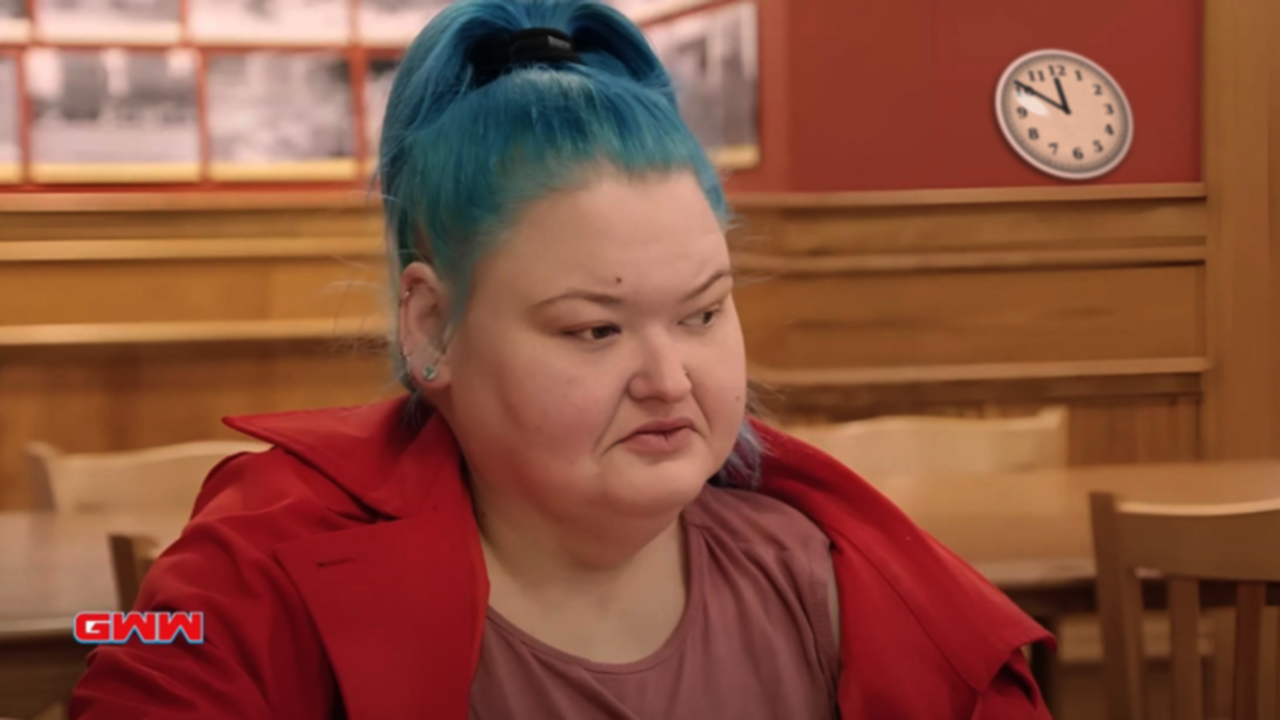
11:51
